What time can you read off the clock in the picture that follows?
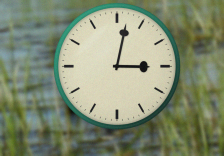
3:02
